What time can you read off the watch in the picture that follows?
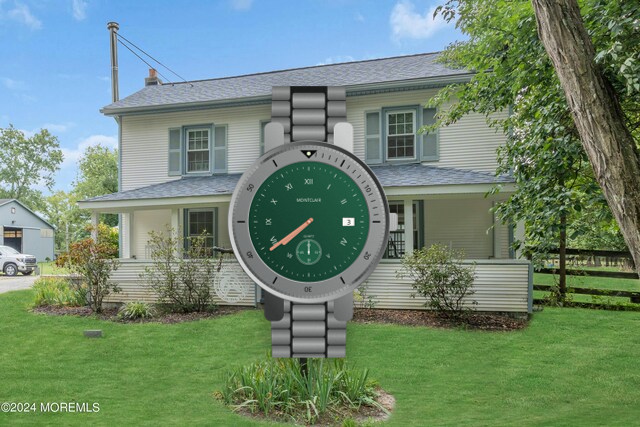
7:39
